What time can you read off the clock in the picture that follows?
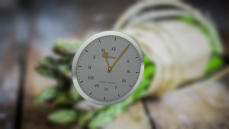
11:05
